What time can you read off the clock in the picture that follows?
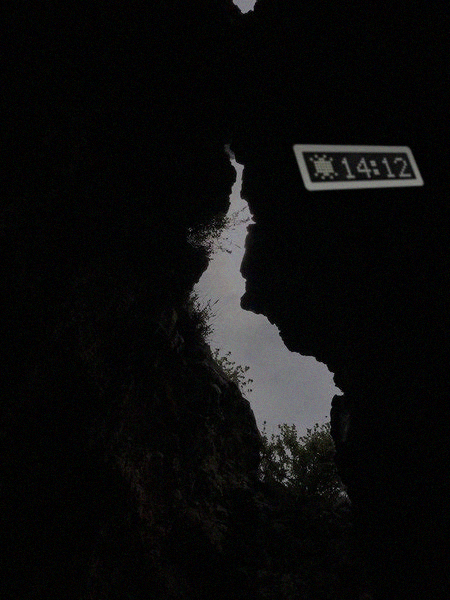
14:12
